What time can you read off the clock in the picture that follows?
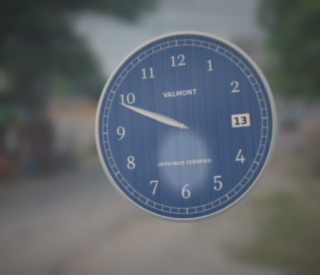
9:49
